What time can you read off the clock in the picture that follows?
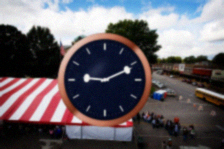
9:11
